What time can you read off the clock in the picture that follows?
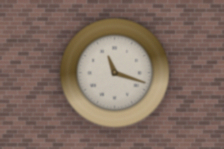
11:18
